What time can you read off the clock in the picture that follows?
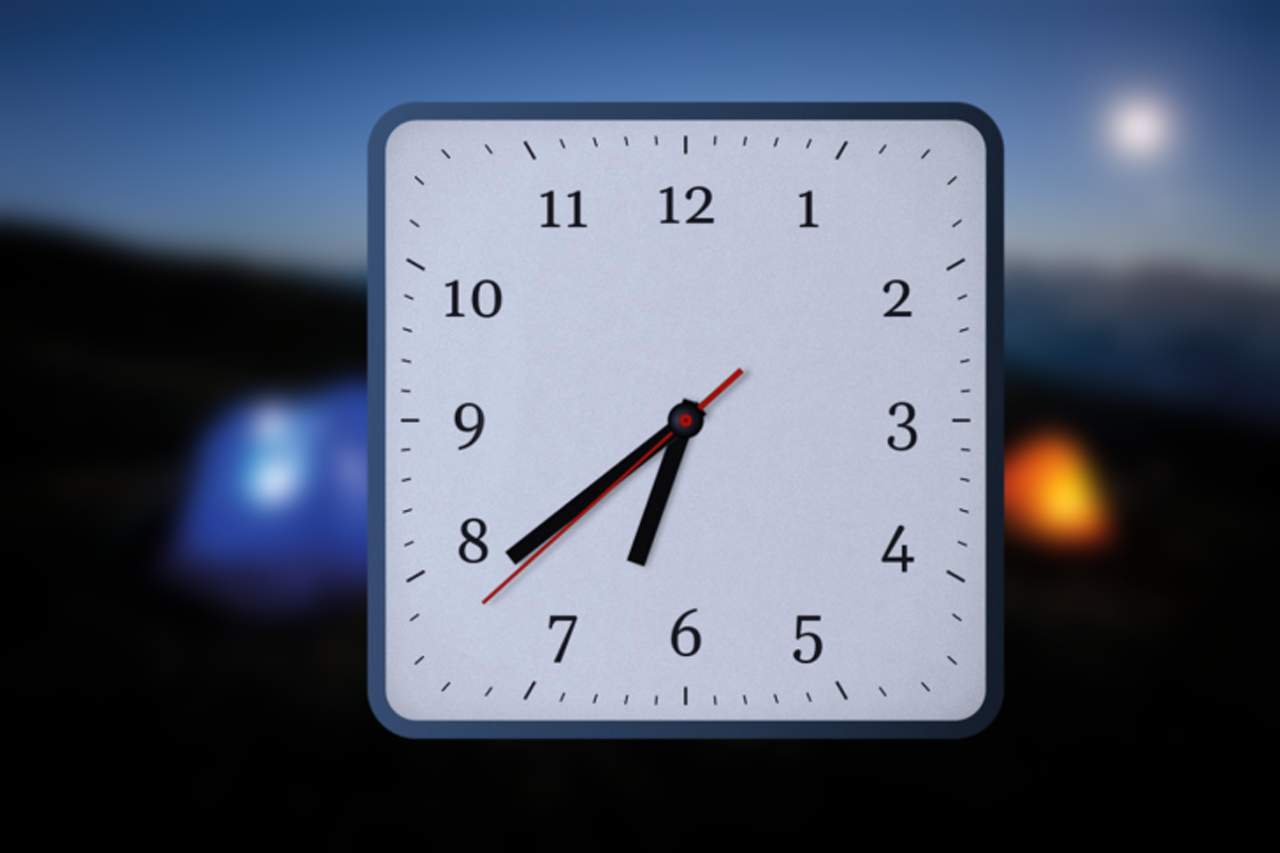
6:38:38
